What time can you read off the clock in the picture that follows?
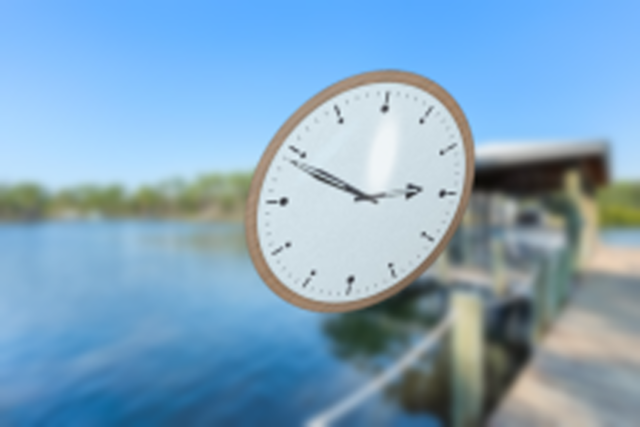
2:49
